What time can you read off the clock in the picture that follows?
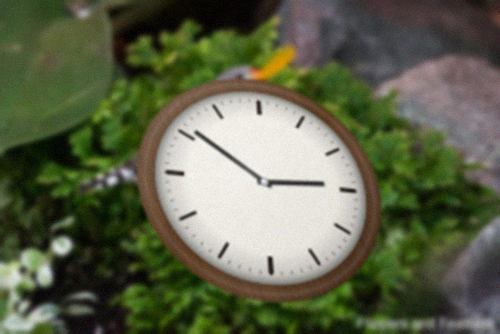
2:51
